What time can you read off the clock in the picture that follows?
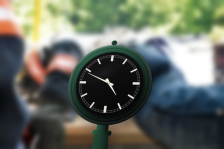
4:49
